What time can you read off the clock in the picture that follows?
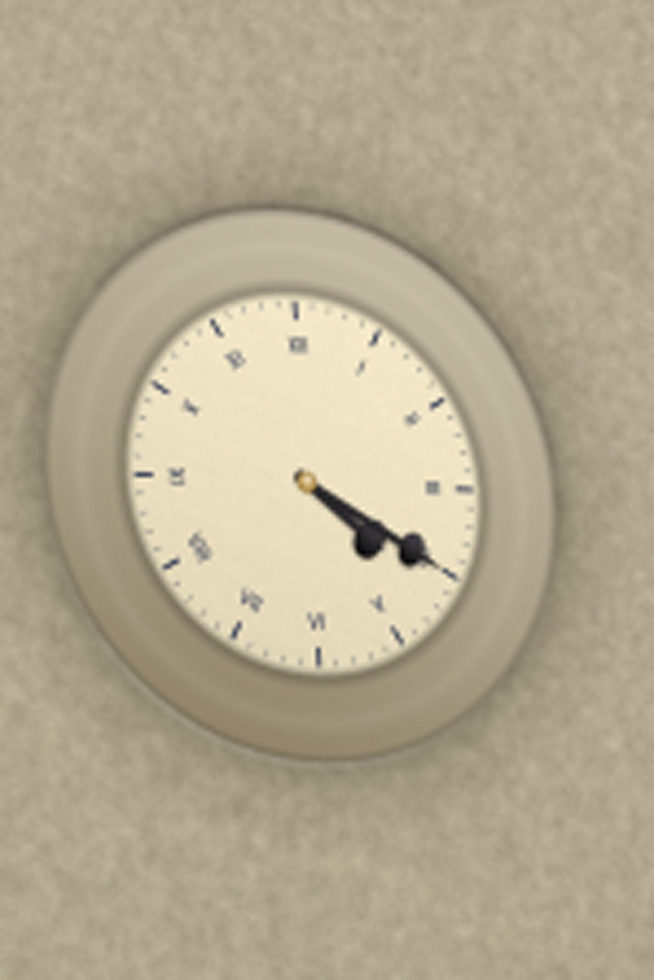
4:20
